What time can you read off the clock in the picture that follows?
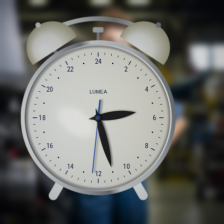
5:27:31
